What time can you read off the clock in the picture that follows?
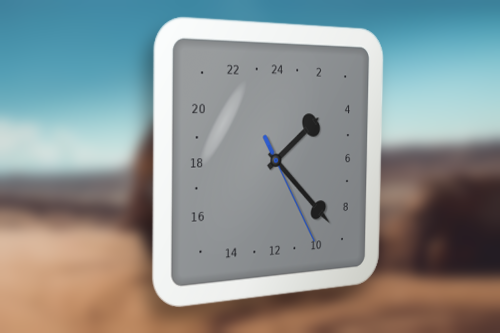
3:22:25
